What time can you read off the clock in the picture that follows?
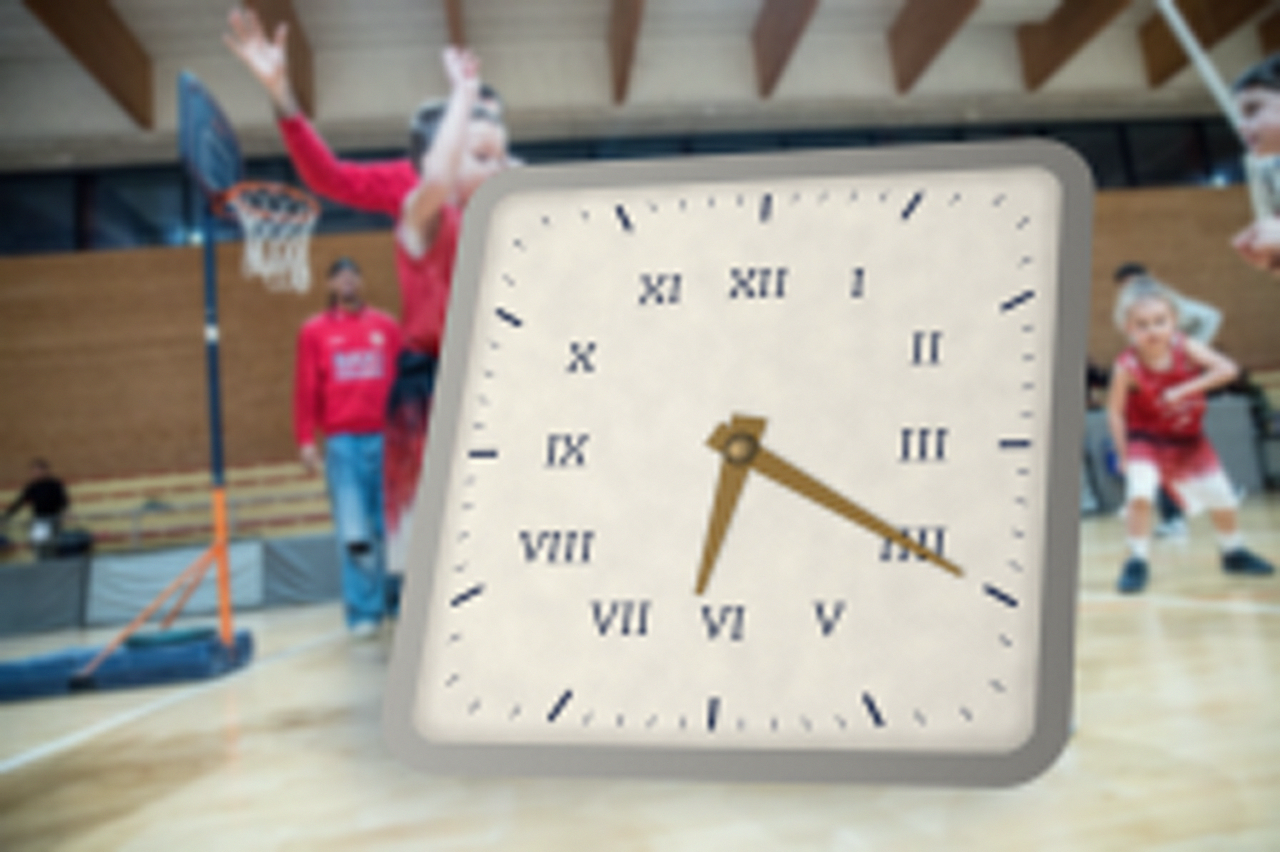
6:20
